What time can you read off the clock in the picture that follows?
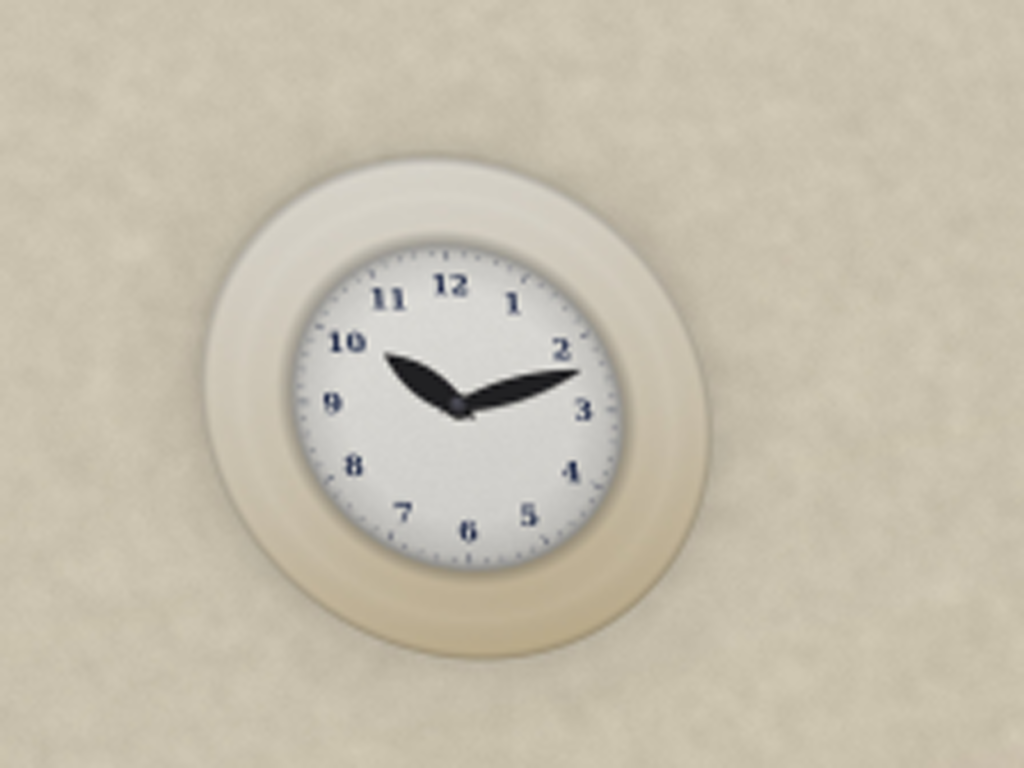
10:12
